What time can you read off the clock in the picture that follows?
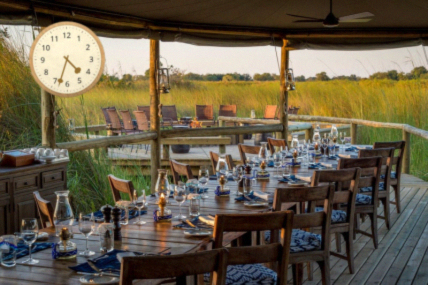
4:33
